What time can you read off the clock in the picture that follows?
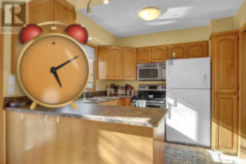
5:10
